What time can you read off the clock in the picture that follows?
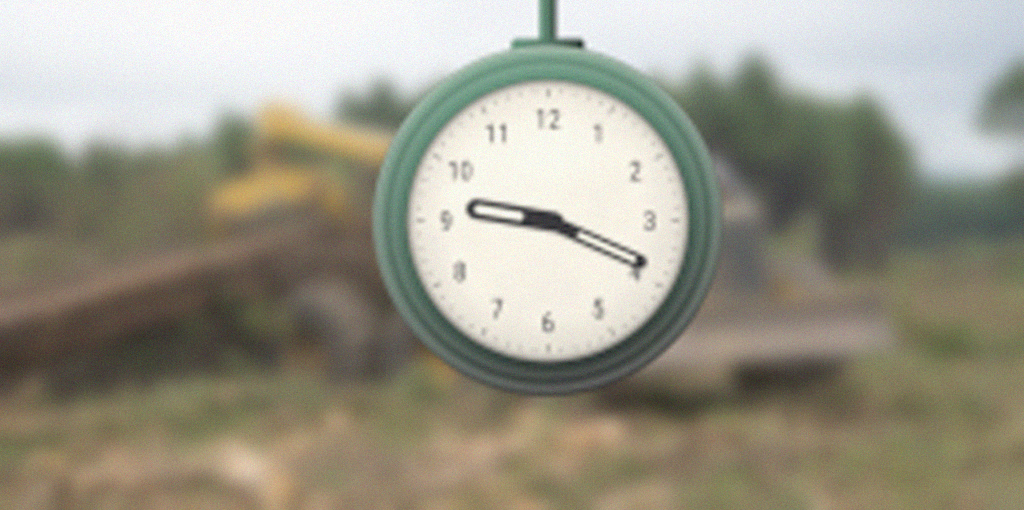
9:19
